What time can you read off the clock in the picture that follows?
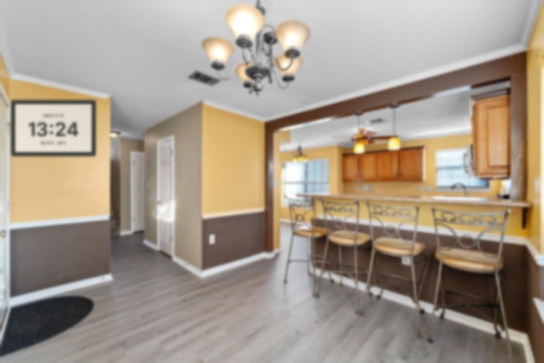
13:24
